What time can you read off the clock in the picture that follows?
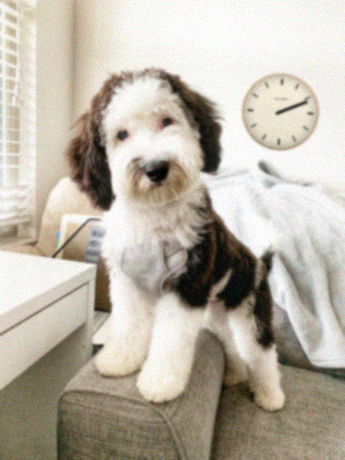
2:11
